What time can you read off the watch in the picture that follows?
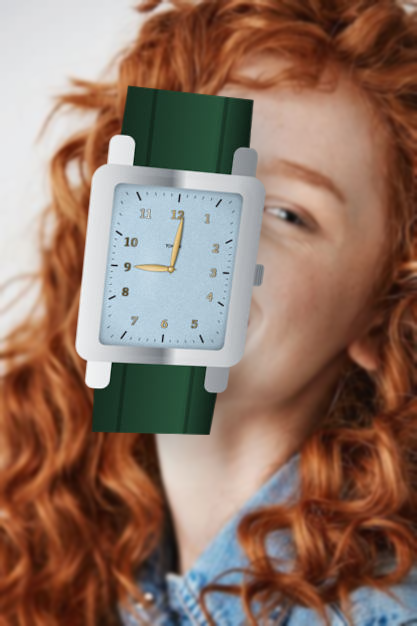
9:01
